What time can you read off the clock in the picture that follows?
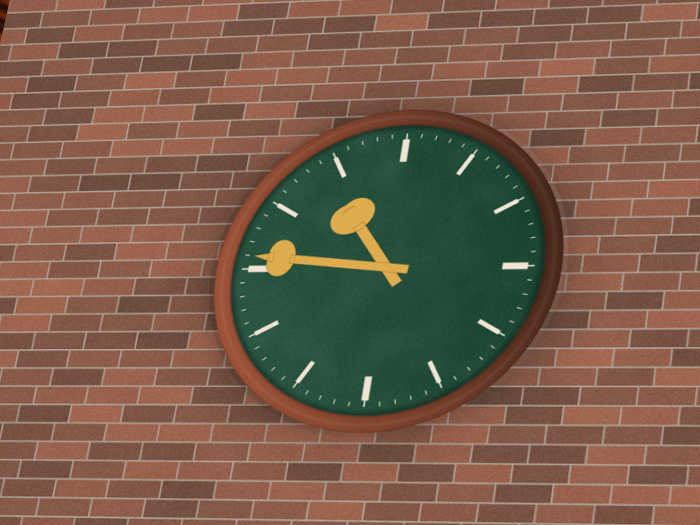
10:46
